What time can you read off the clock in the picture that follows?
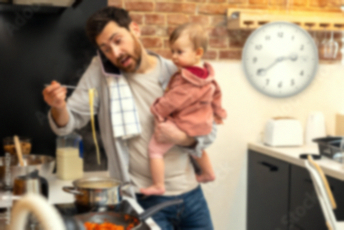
2:39
